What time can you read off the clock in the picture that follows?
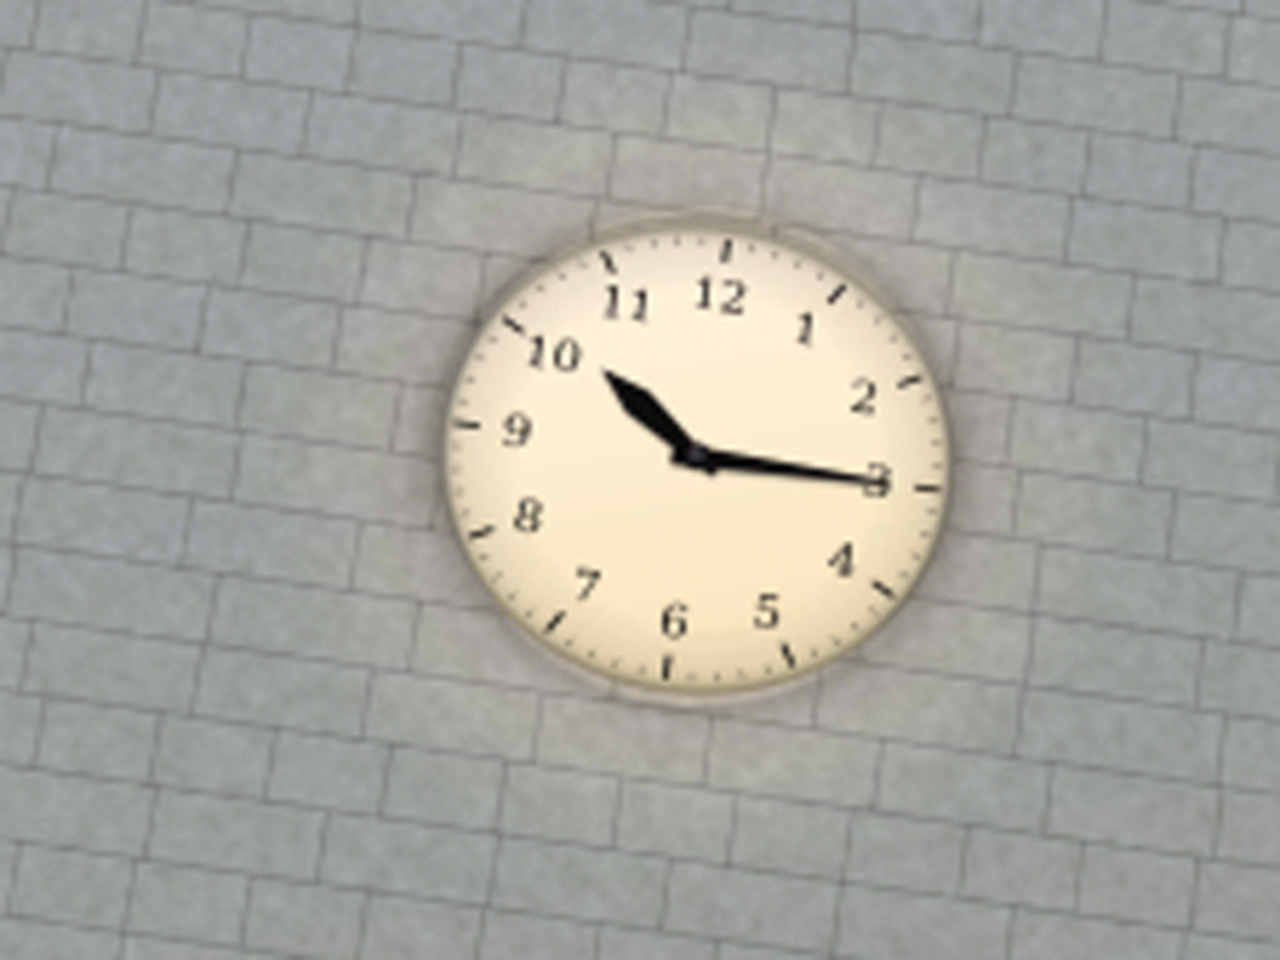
10:15
